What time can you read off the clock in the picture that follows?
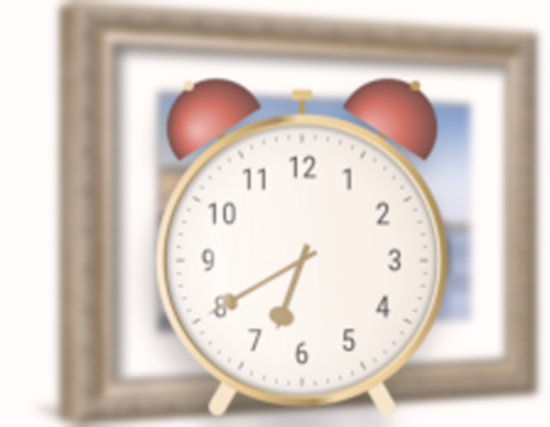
6:40
